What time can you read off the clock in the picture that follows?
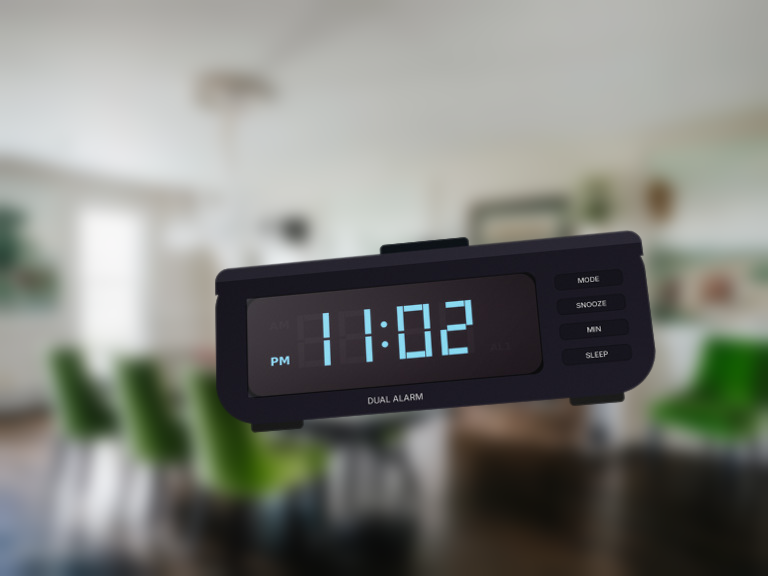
11:02
